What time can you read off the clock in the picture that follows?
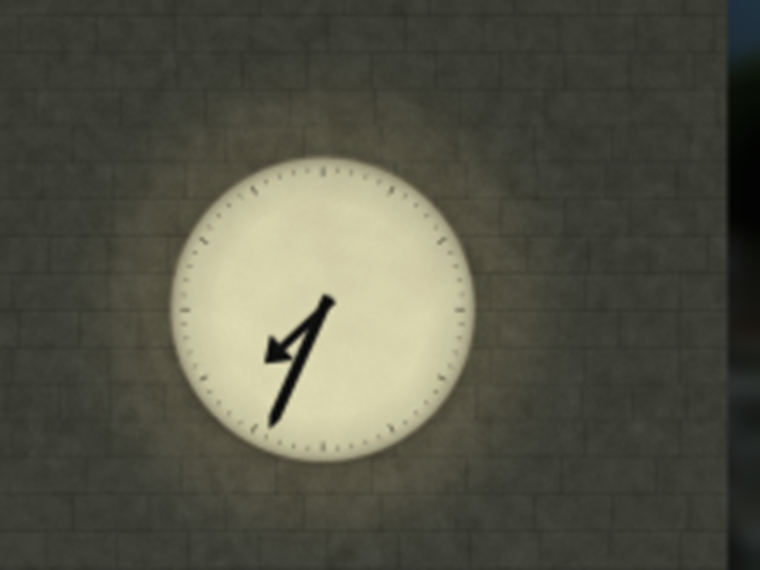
7:34
